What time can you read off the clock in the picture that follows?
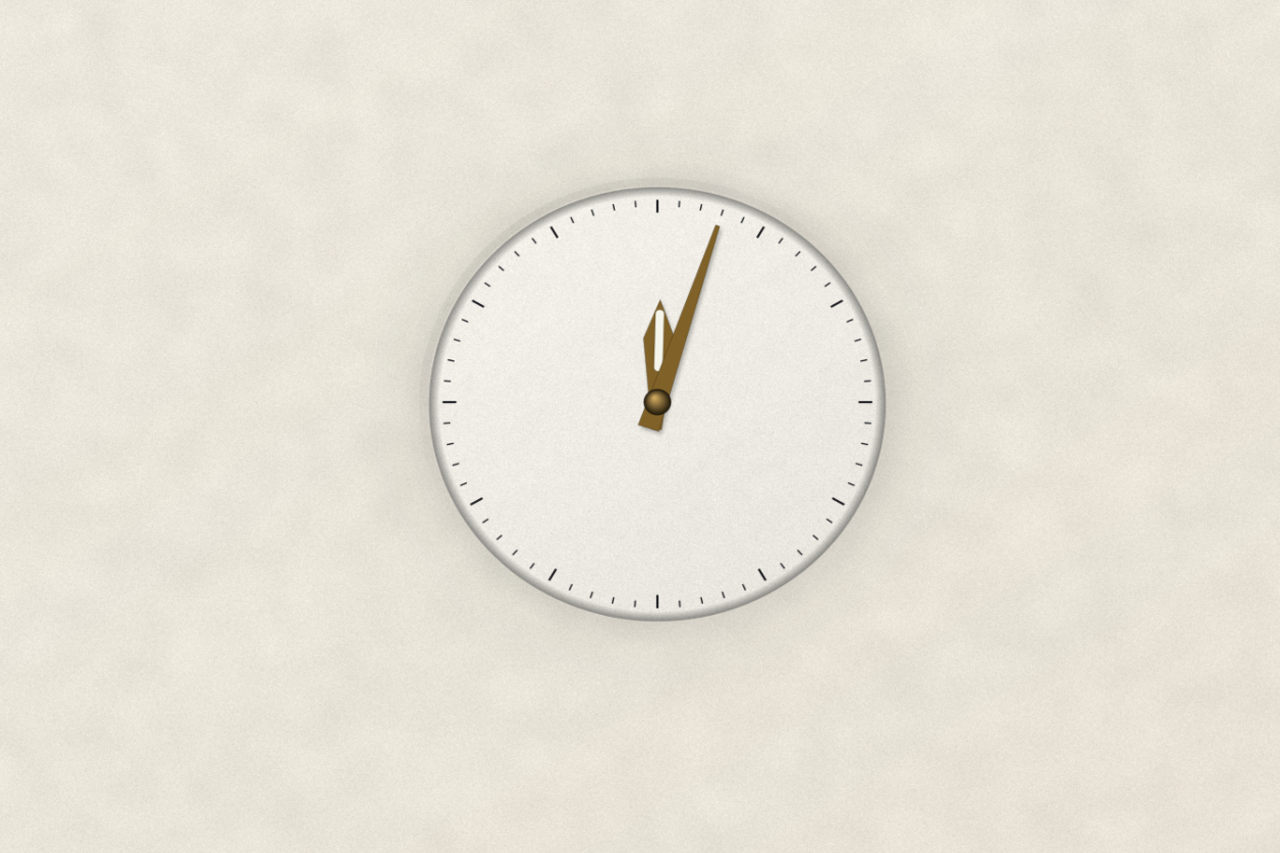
12:03
